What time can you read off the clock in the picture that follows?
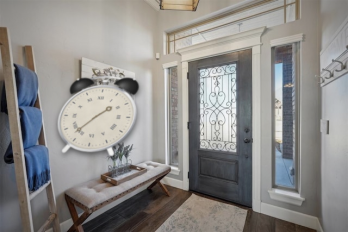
1:37
